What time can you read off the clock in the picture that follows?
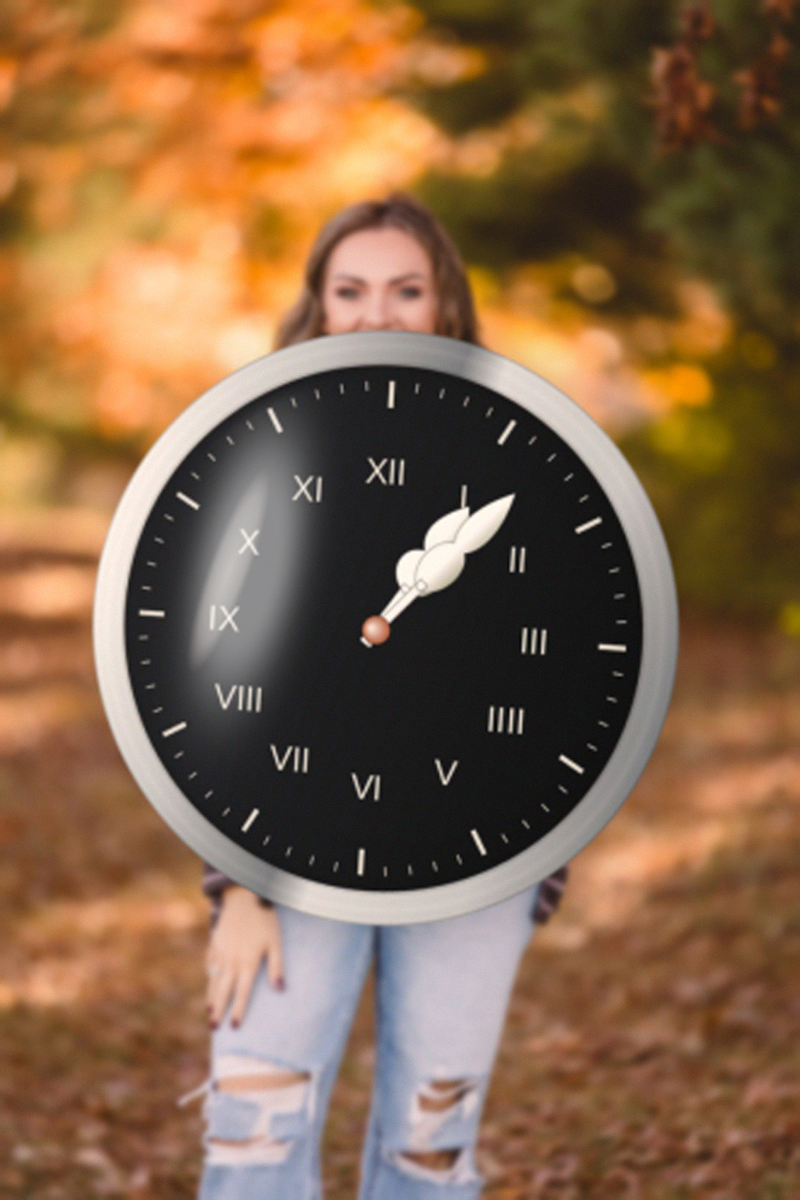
1:07
